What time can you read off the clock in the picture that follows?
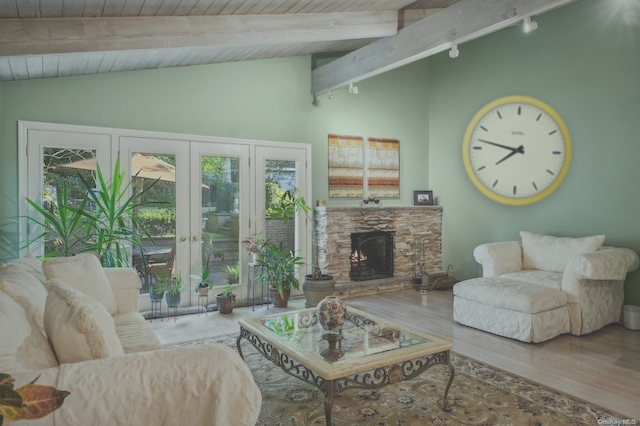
7:47
